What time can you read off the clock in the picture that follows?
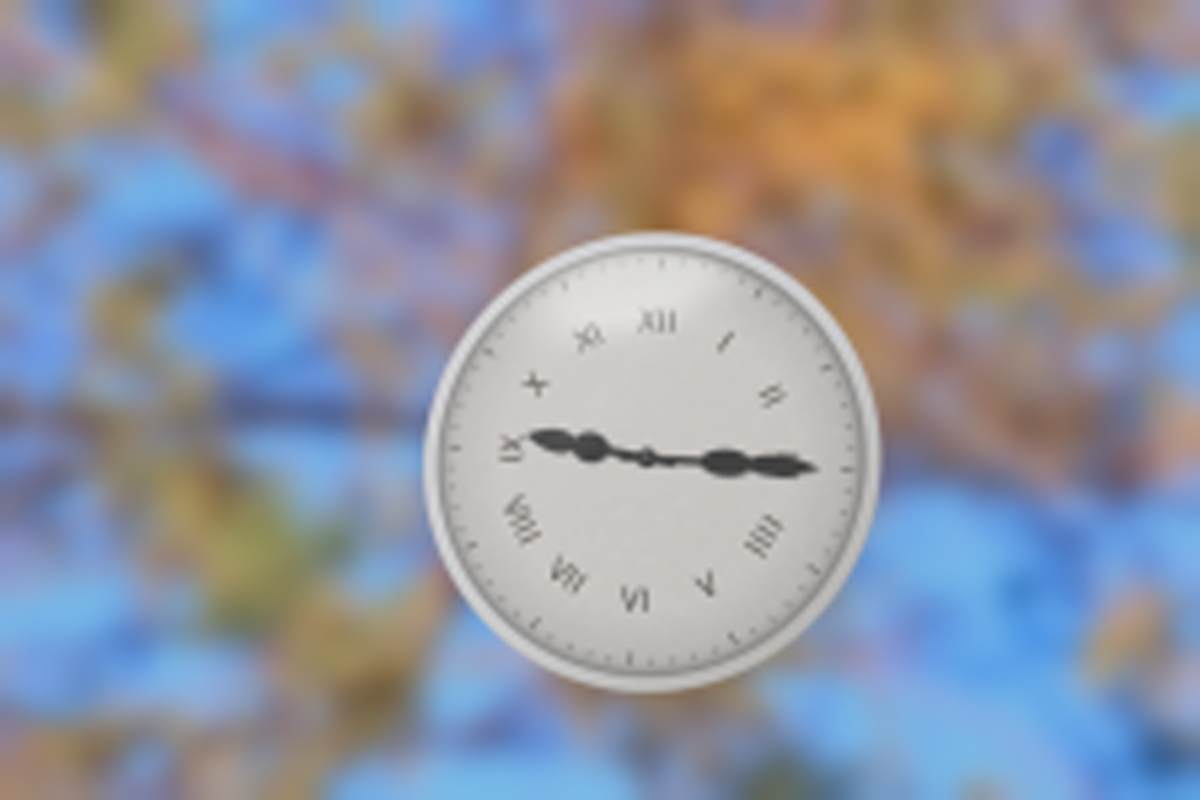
9:15
